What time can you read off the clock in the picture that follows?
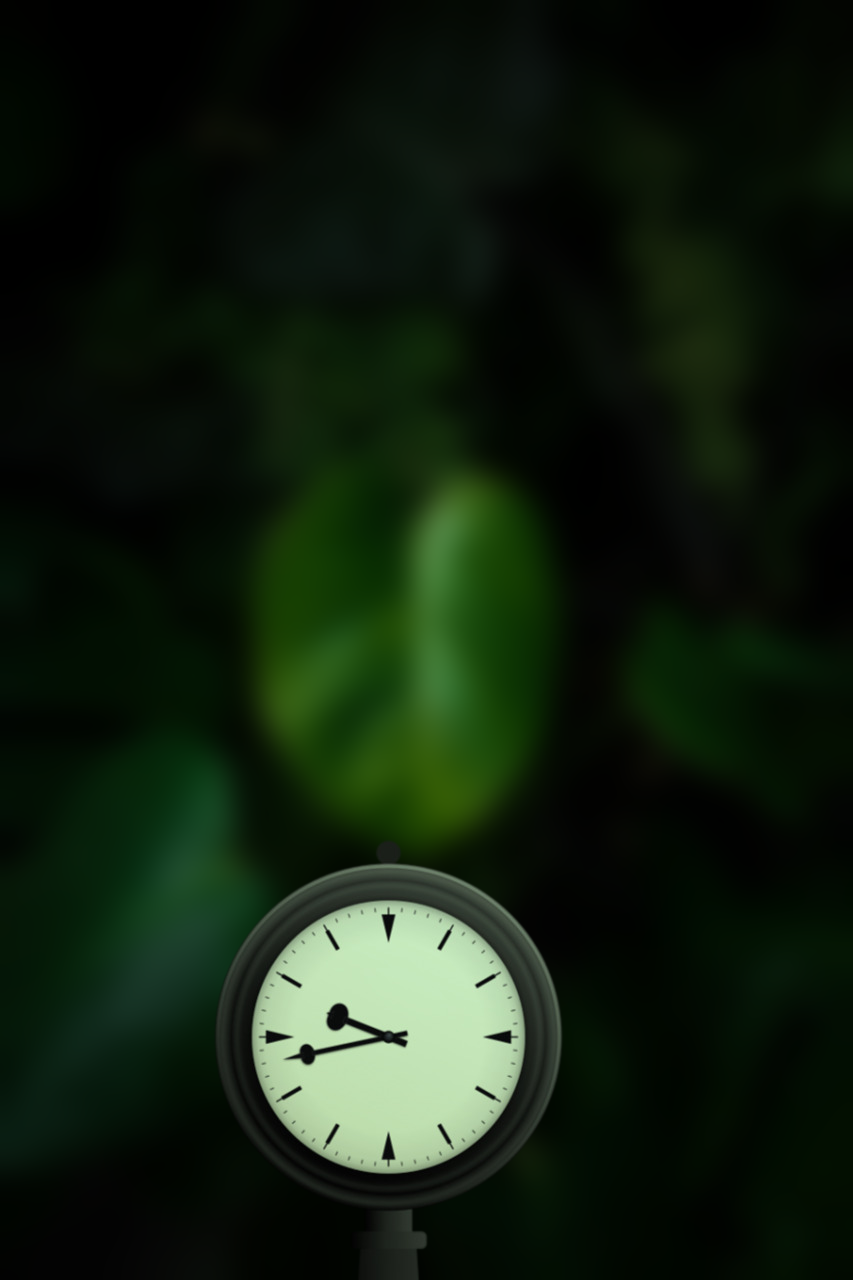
9:43
